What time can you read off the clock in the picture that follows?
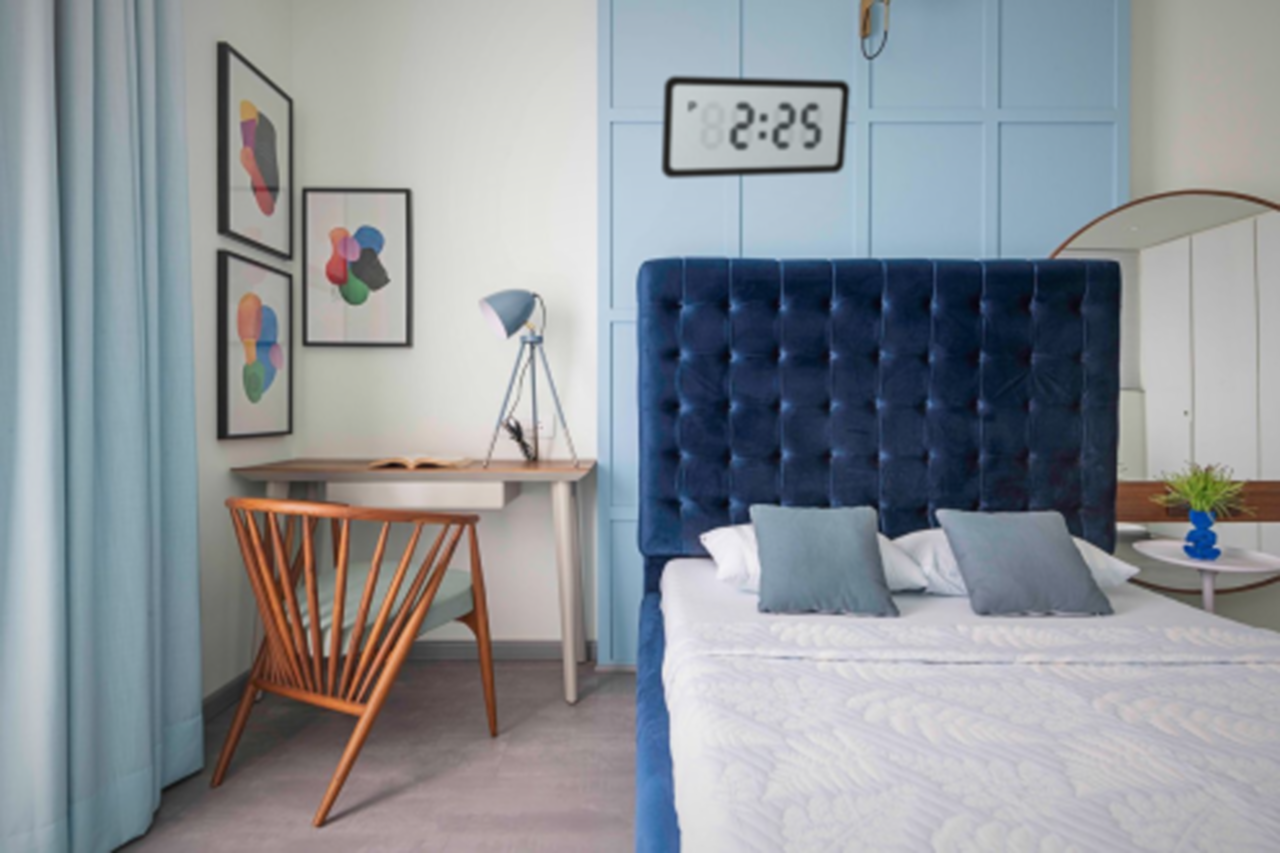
2:25
